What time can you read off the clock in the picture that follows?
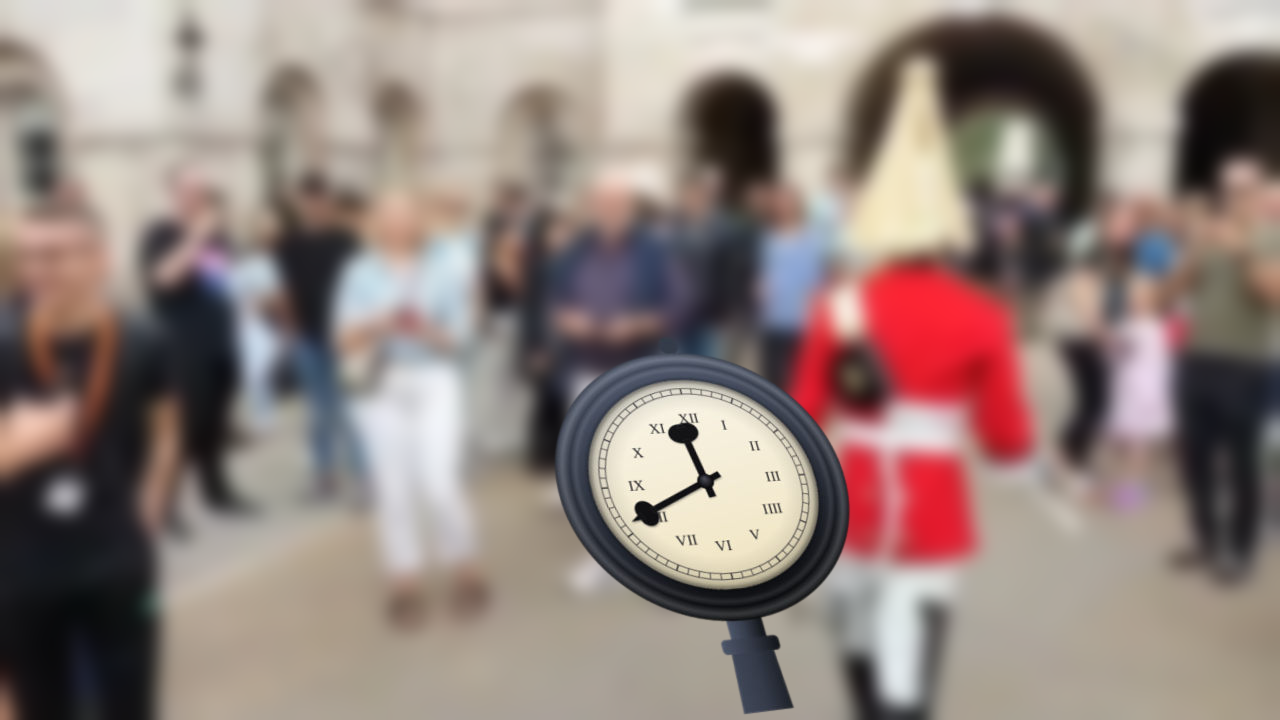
11:41
